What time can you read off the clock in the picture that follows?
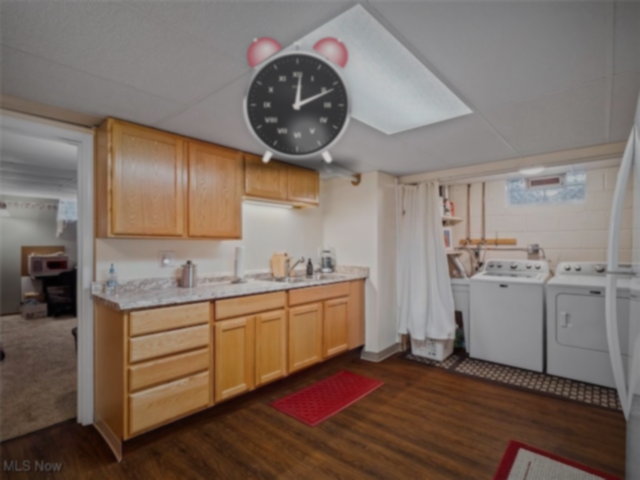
12:11
